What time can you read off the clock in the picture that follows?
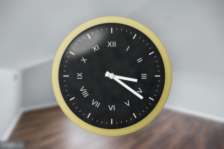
3:21
